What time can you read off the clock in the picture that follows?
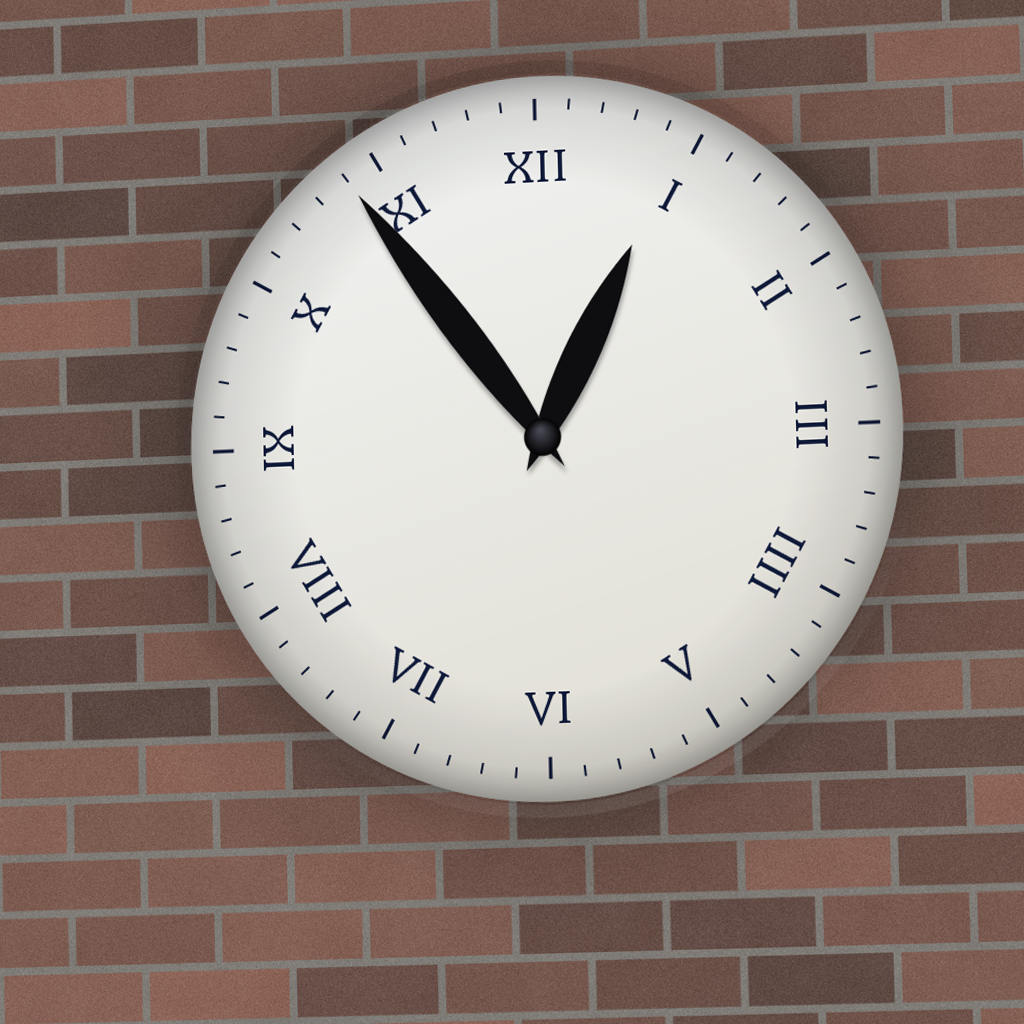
12:54
